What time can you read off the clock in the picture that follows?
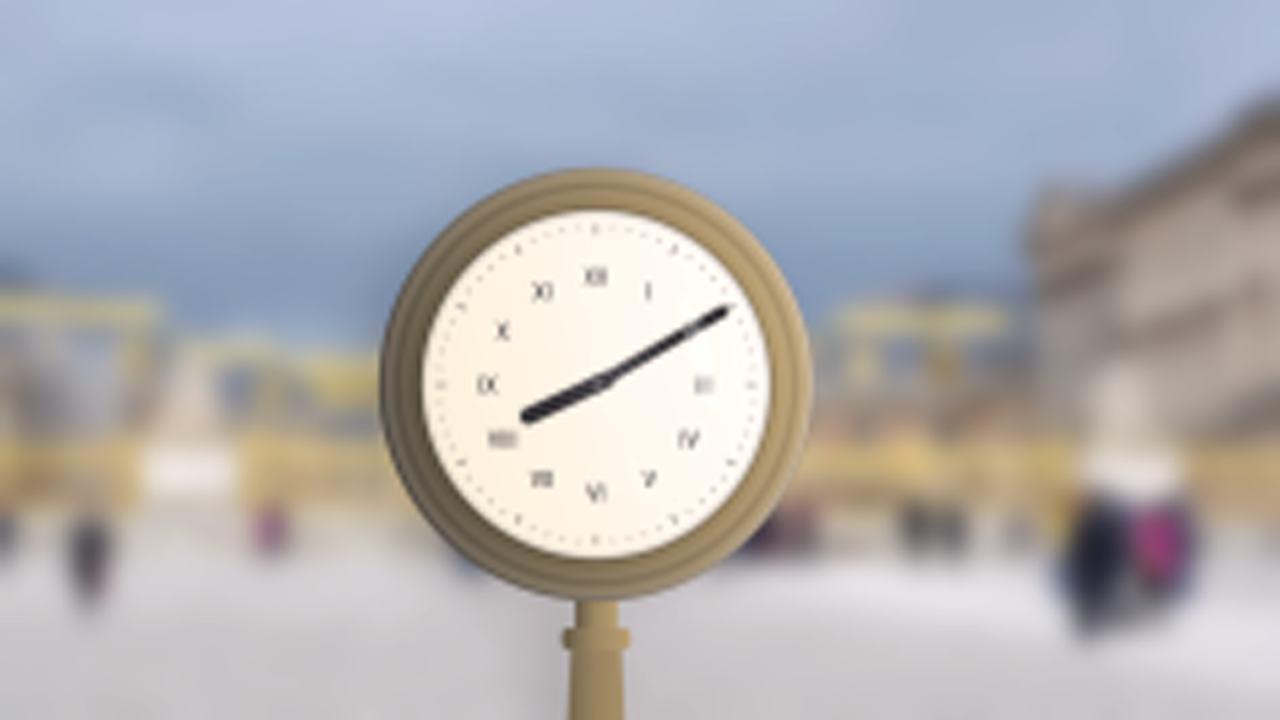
8:10
